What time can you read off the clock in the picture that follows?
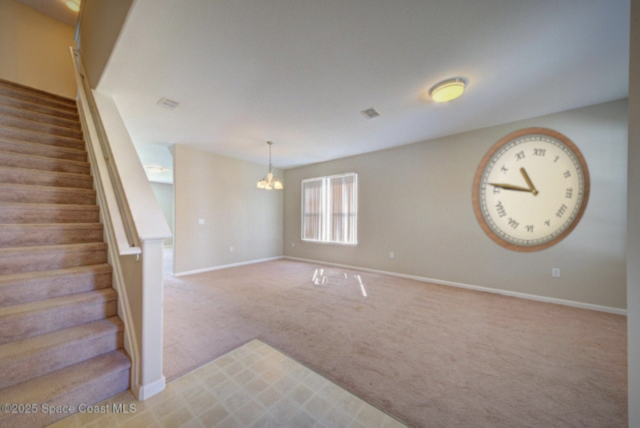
10:46
